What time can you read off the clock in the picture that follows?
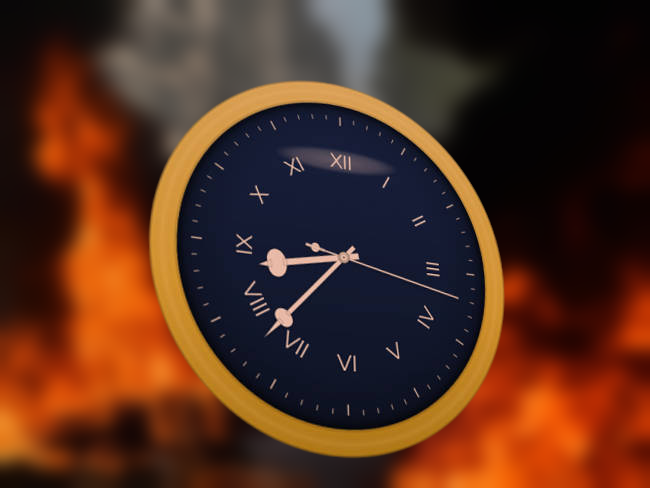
8:37:17
